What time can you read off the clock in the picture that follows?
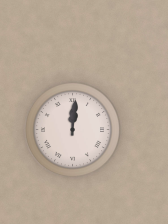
12:01
